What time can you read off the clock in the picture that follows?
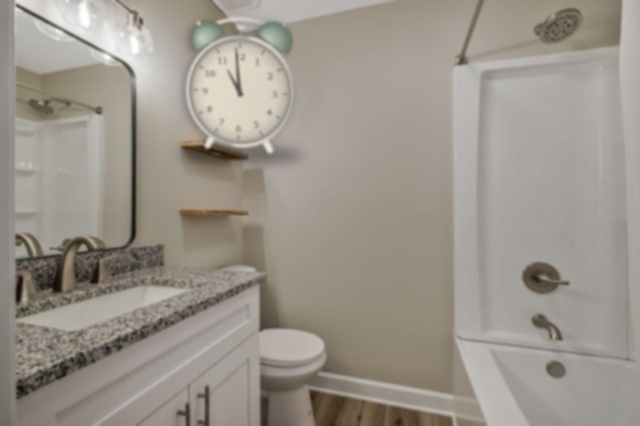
10:59
